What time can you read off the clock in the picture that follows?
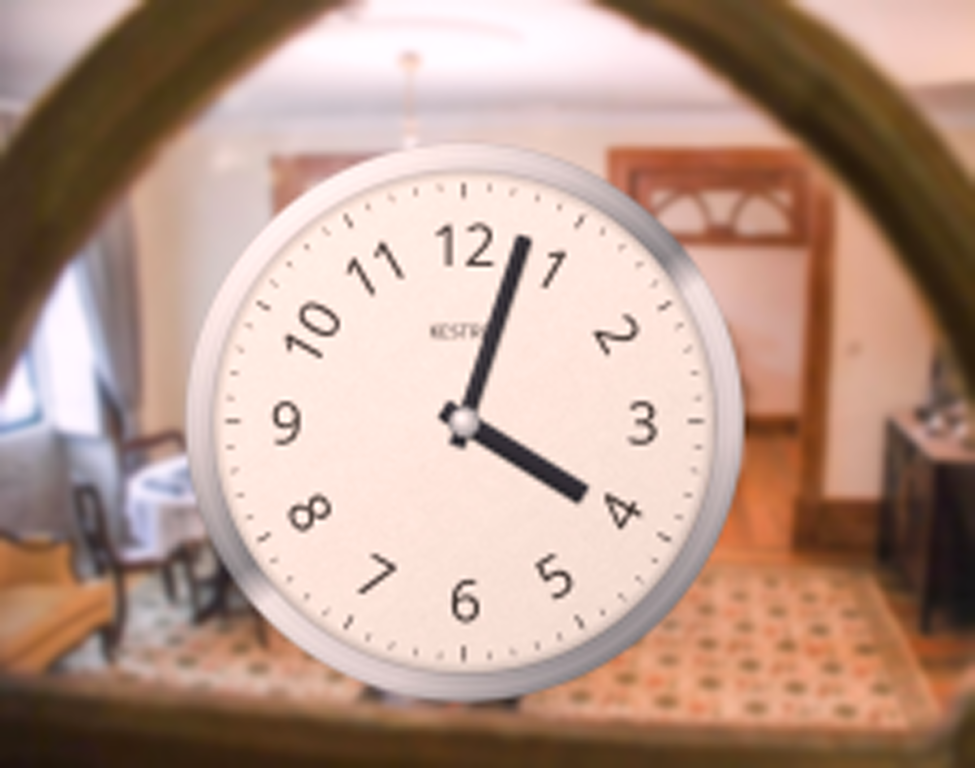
4:03
